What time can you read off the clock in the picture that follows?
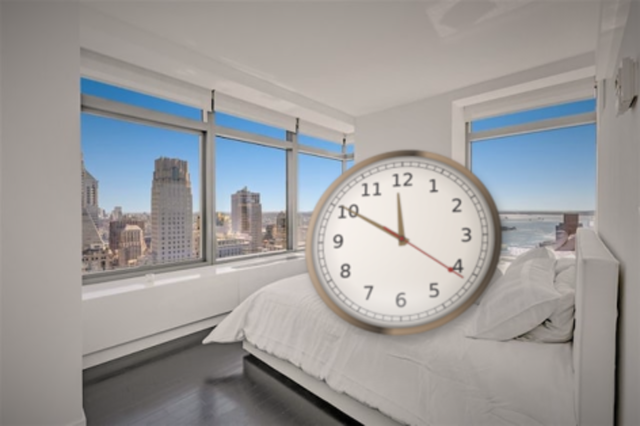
11:50:21
